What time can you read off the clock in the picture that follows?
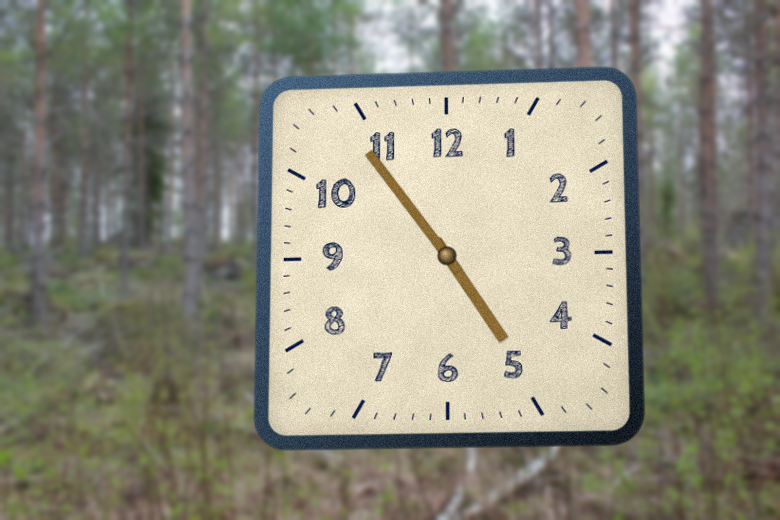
4:54
